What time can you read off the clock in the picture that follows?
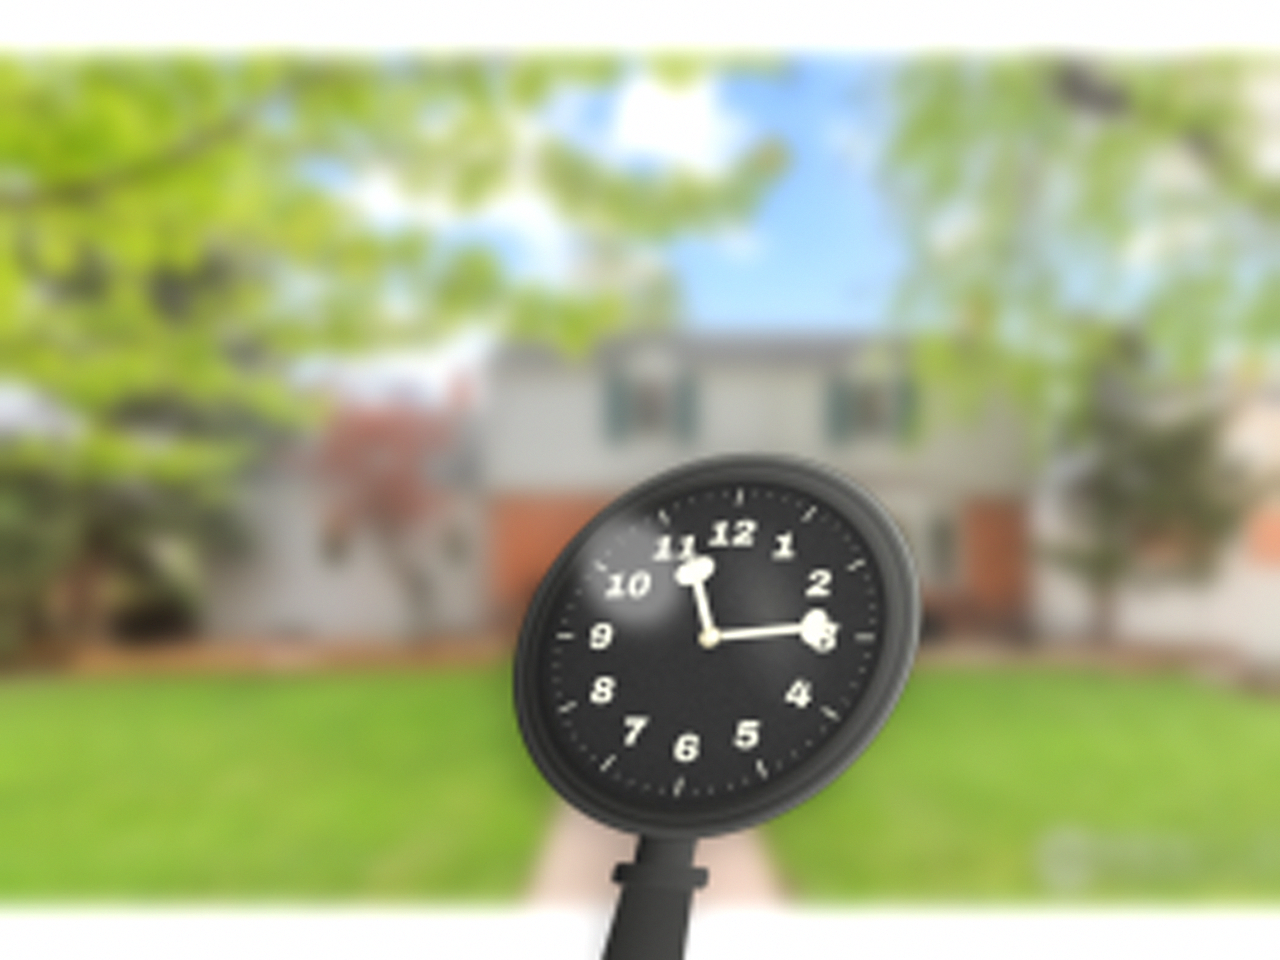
11:14
